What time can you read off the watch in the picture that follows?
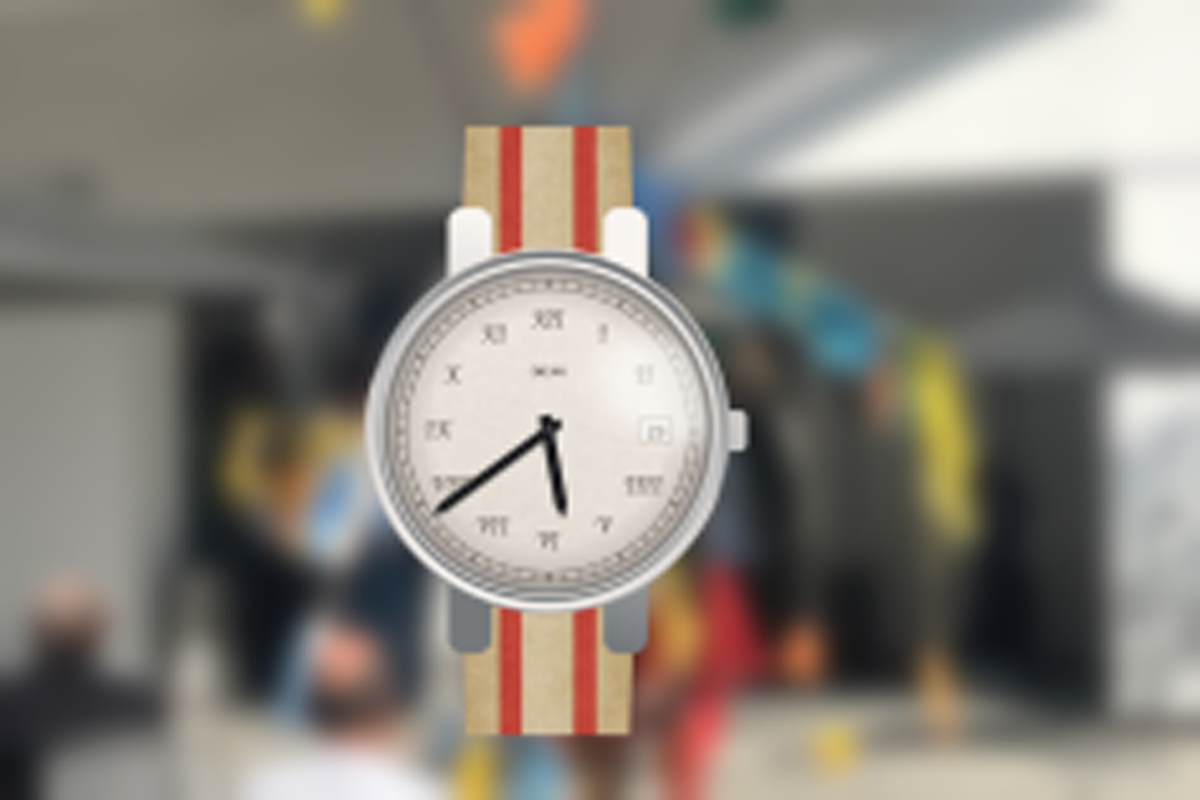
5:39
